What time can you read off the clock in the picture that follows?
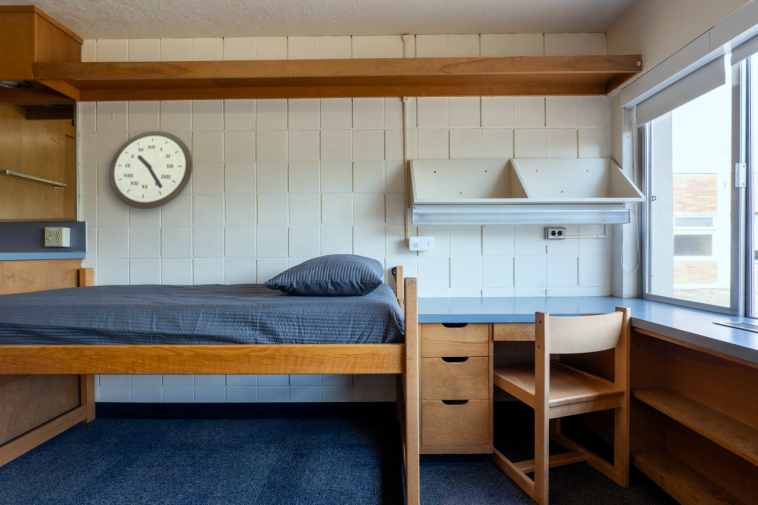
10:24
